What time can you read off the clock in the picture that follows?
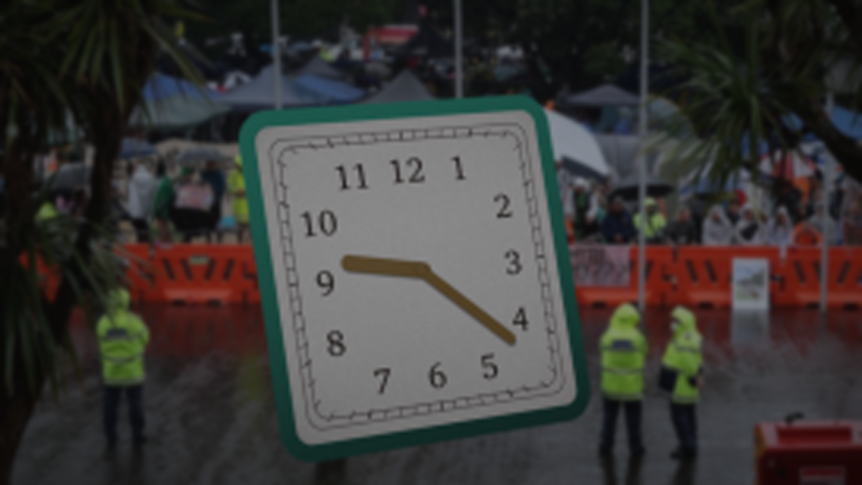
9:22
